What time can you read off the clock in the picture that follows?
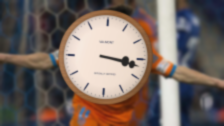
3:17
